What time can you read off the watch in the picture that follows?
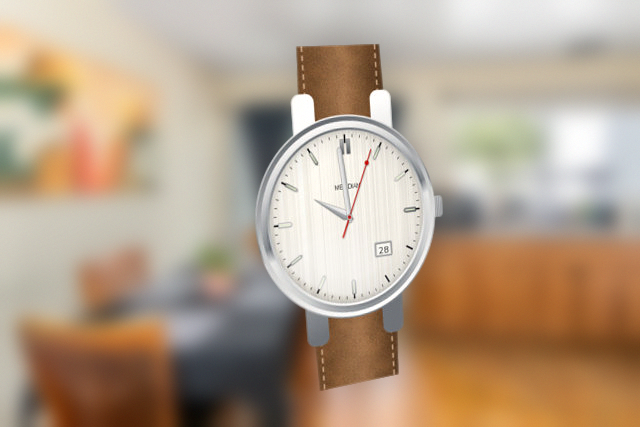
9:59:04
